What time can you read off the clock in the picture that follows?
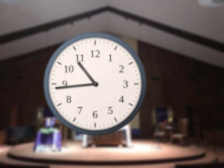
10:44
